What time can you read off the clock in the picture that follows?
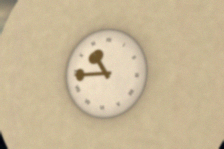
10:44
